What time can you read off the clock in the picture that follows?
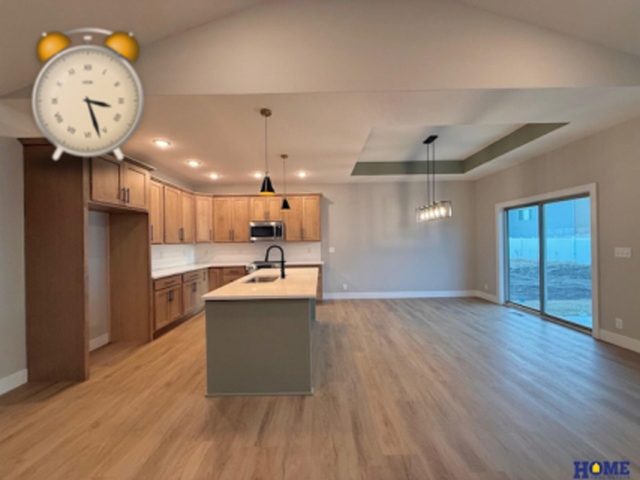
3:27
